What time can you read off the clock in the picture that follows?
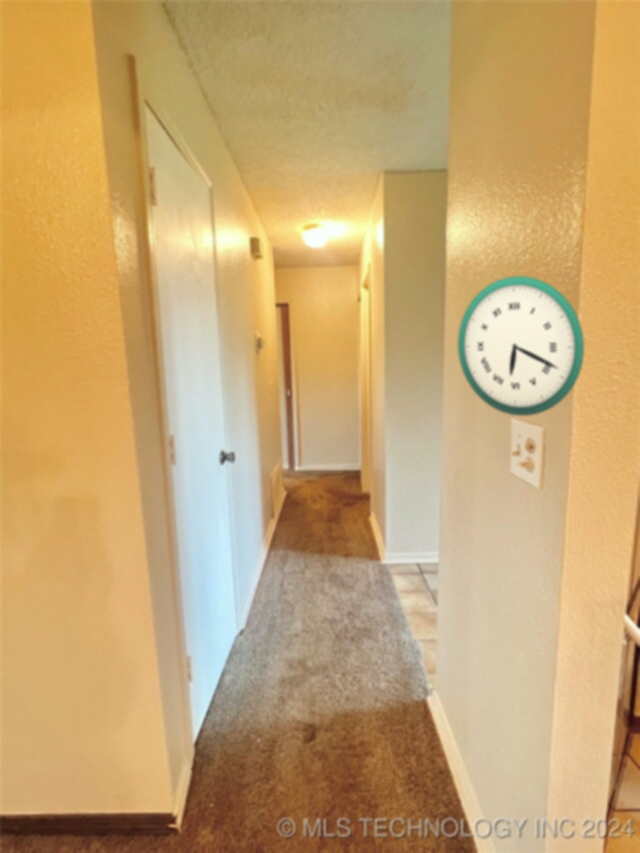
6:19
